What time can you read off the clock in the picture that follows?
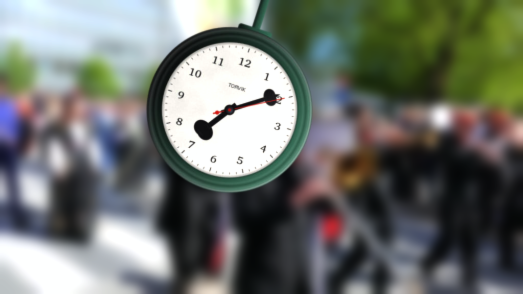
7:09:10
